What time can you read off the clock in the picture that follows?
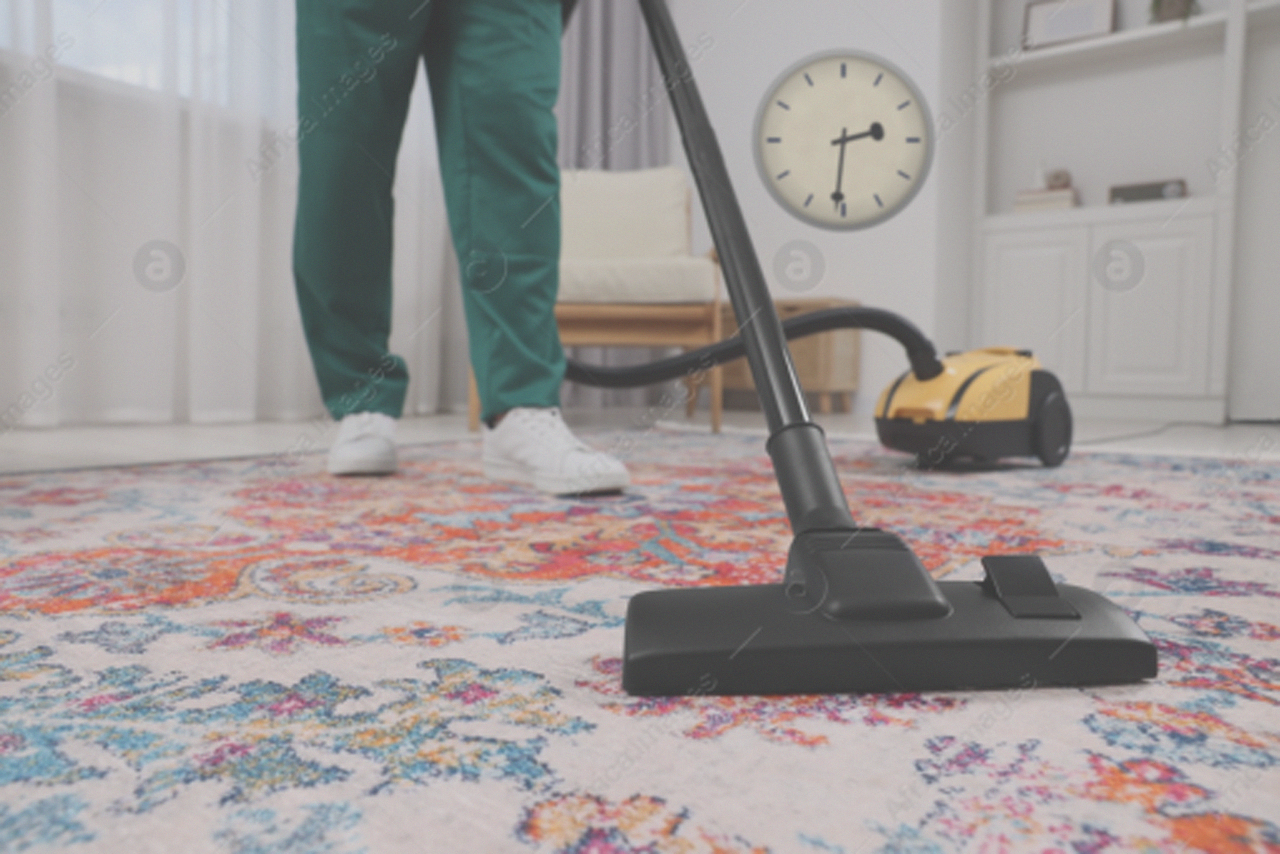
2:31
